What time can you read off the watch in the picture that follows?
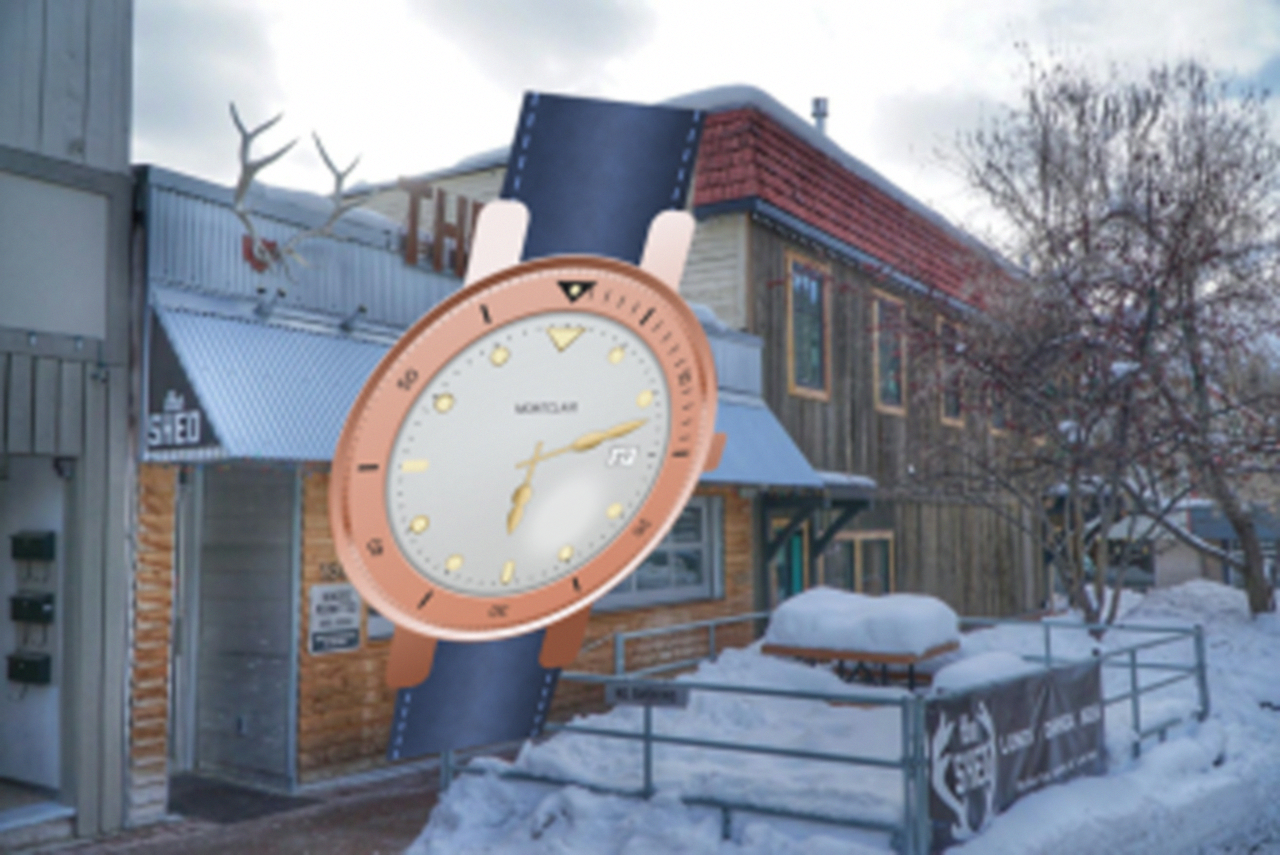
6:12
